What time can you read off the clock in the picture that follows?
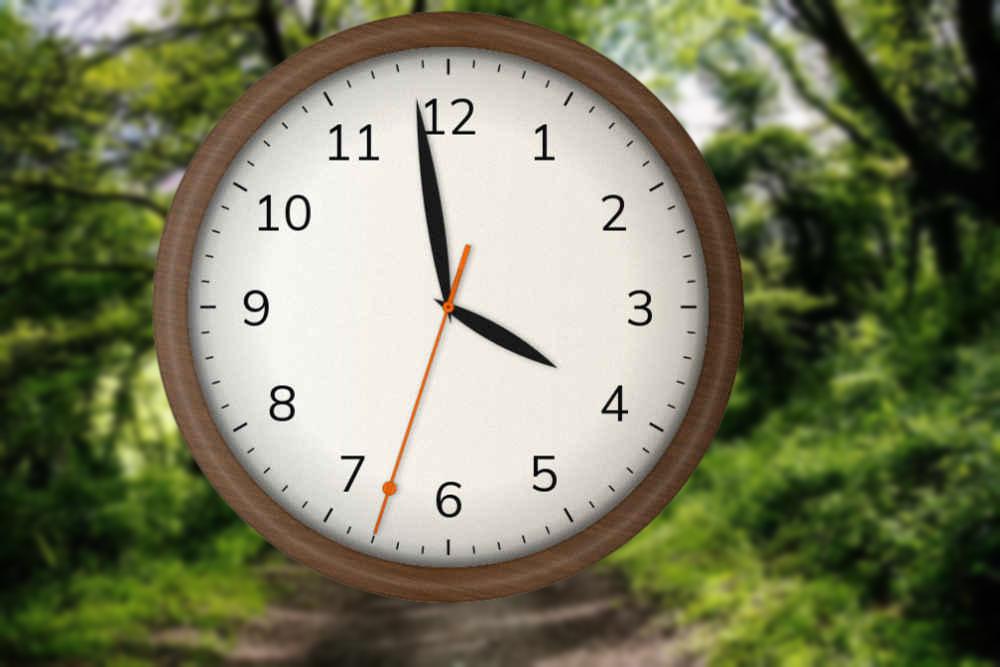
3:58:33
